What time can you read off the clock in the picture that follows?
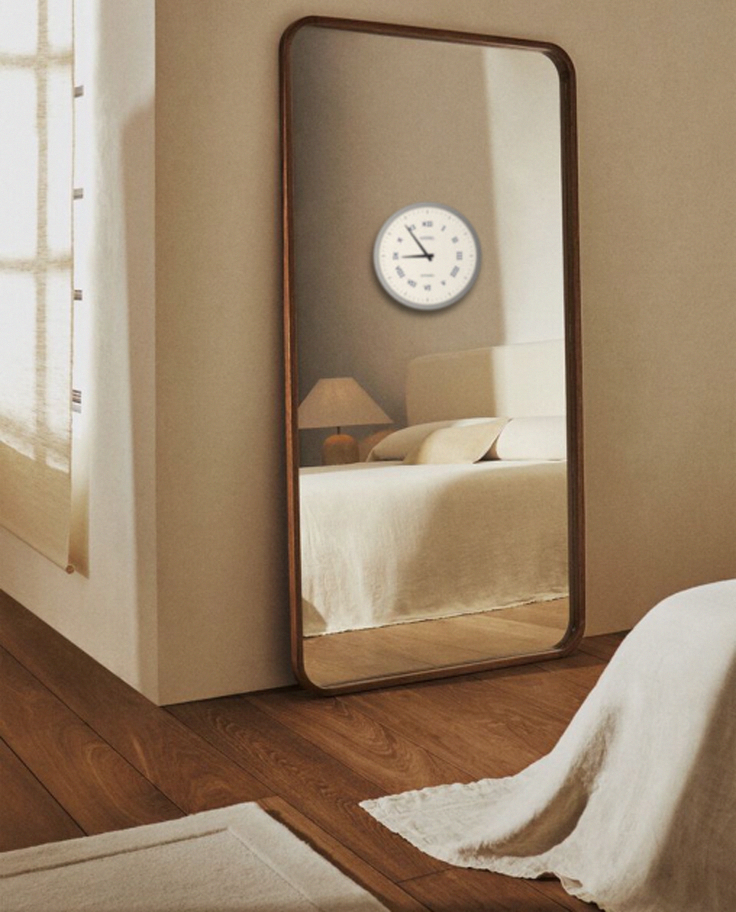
8:54
